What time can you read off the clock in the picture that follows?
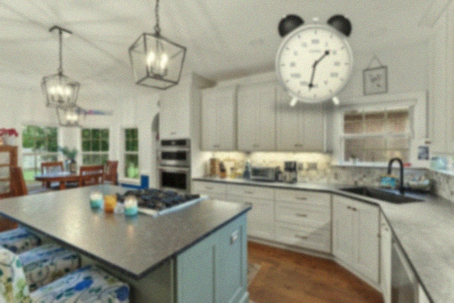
1:32
